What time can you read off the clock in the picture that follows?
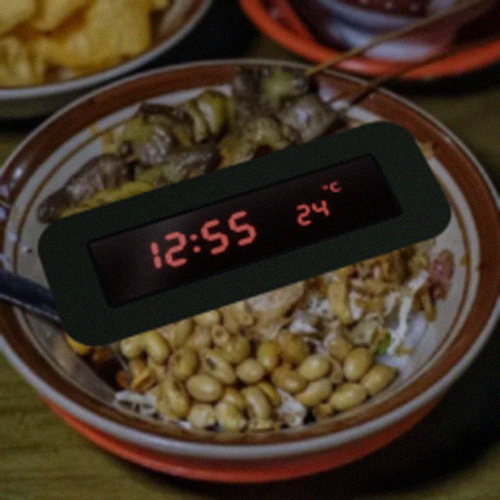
12:55
